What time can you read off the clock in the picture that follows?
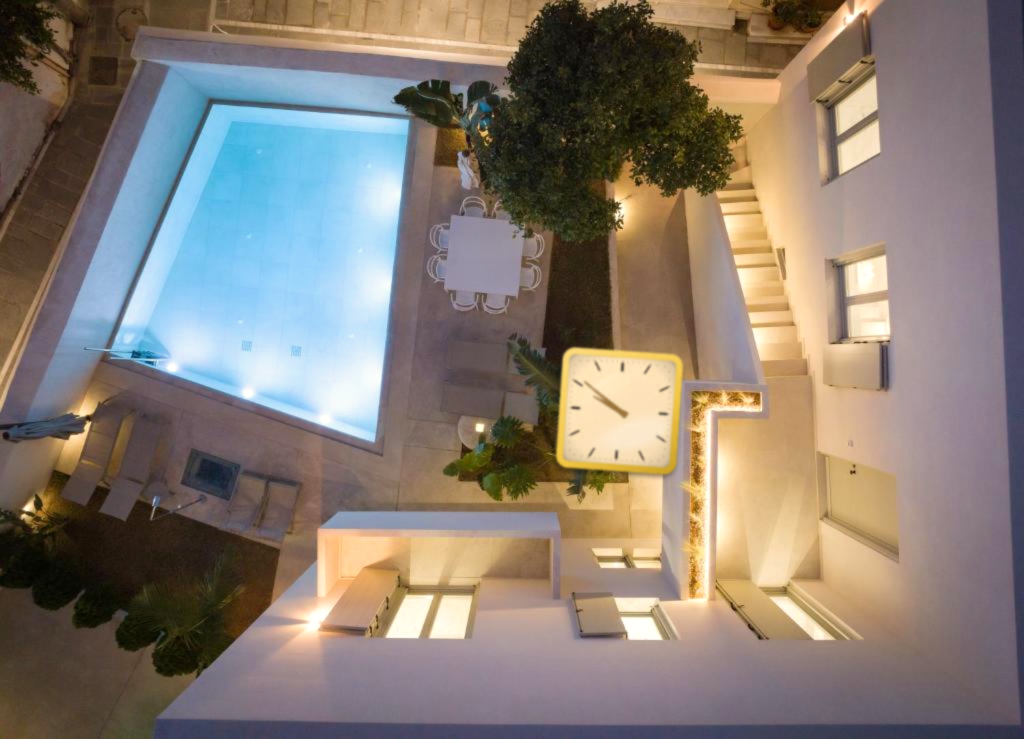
9:51
